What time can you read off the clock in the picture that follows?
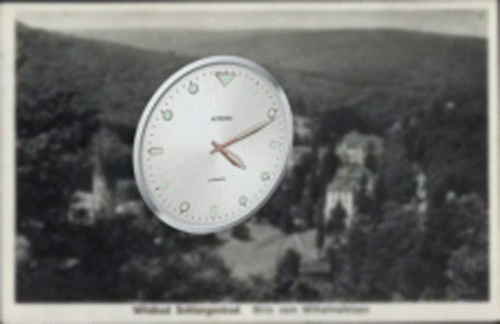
4:11
